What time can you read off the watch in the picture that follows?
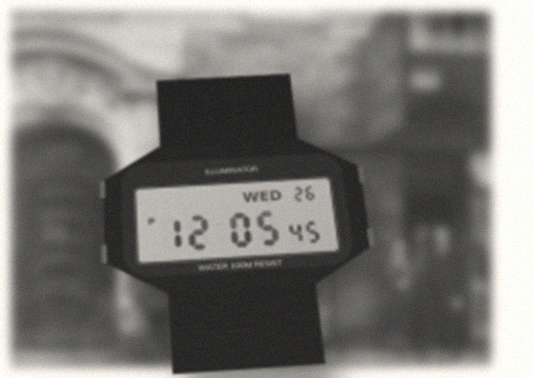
12:05:45
